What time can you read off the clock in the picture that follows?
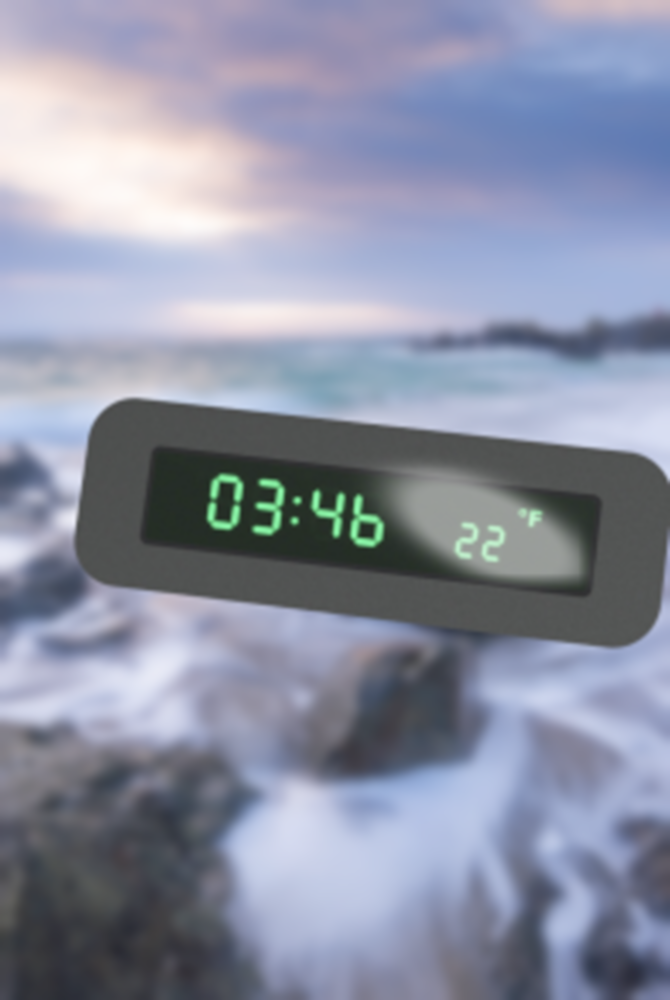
3:46
